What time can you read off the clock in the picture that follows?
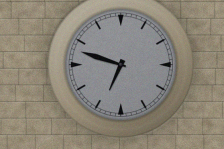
6:48
